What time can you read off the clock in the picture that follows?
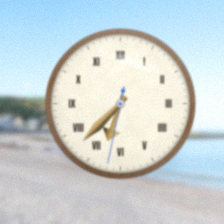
6:37:32
